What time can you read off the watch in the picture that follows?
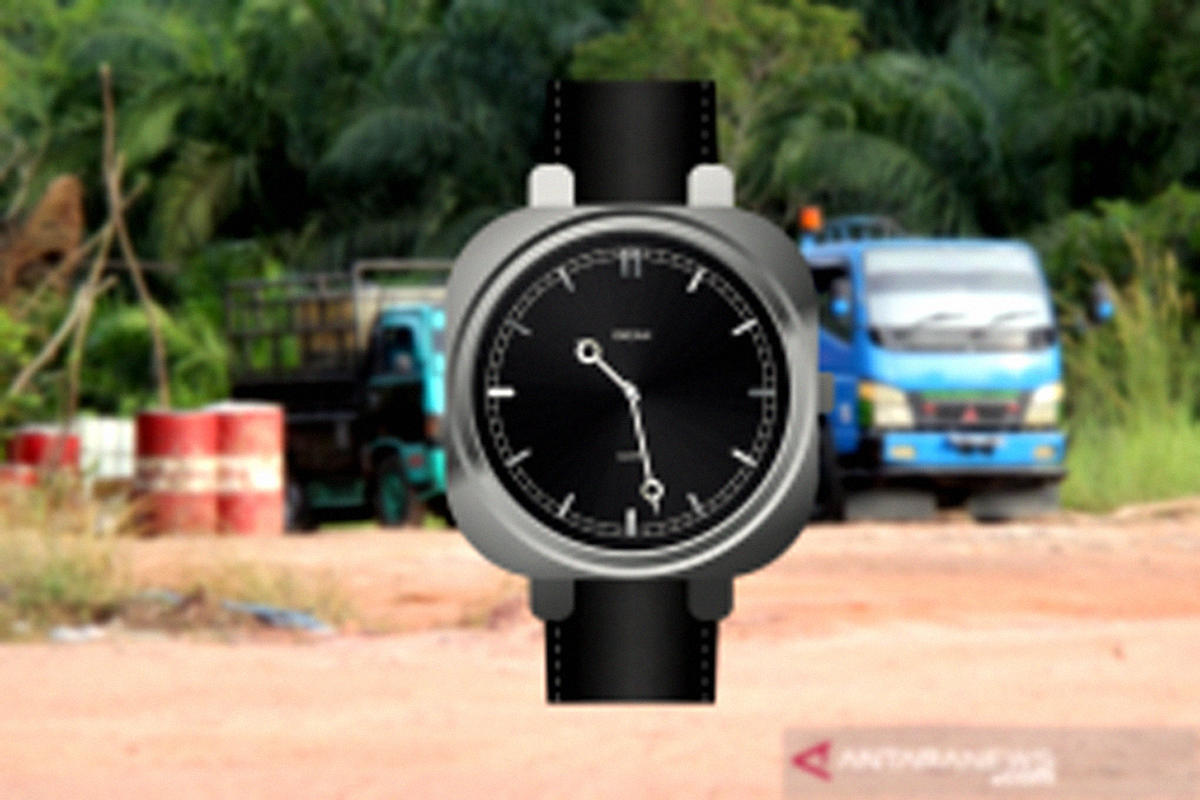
10:28
